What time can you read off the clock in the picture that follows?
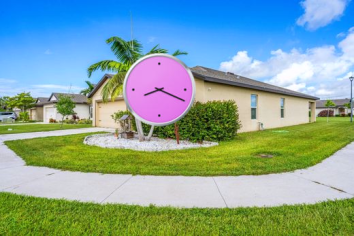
8:19
